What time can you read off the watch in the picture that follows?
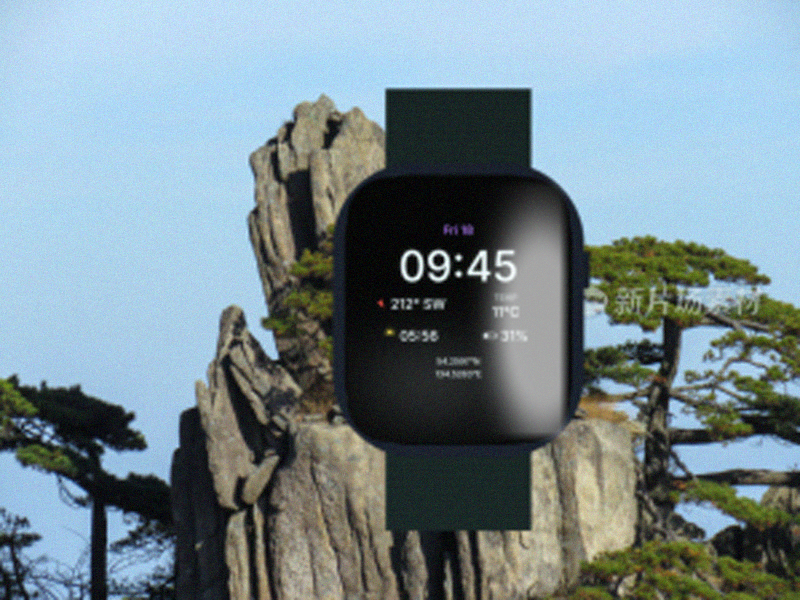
9:45
